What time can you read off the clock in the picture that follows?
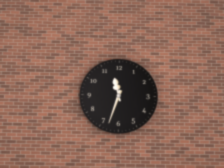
11:33
